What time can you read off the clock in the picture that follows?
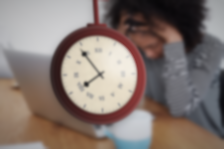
7:54
